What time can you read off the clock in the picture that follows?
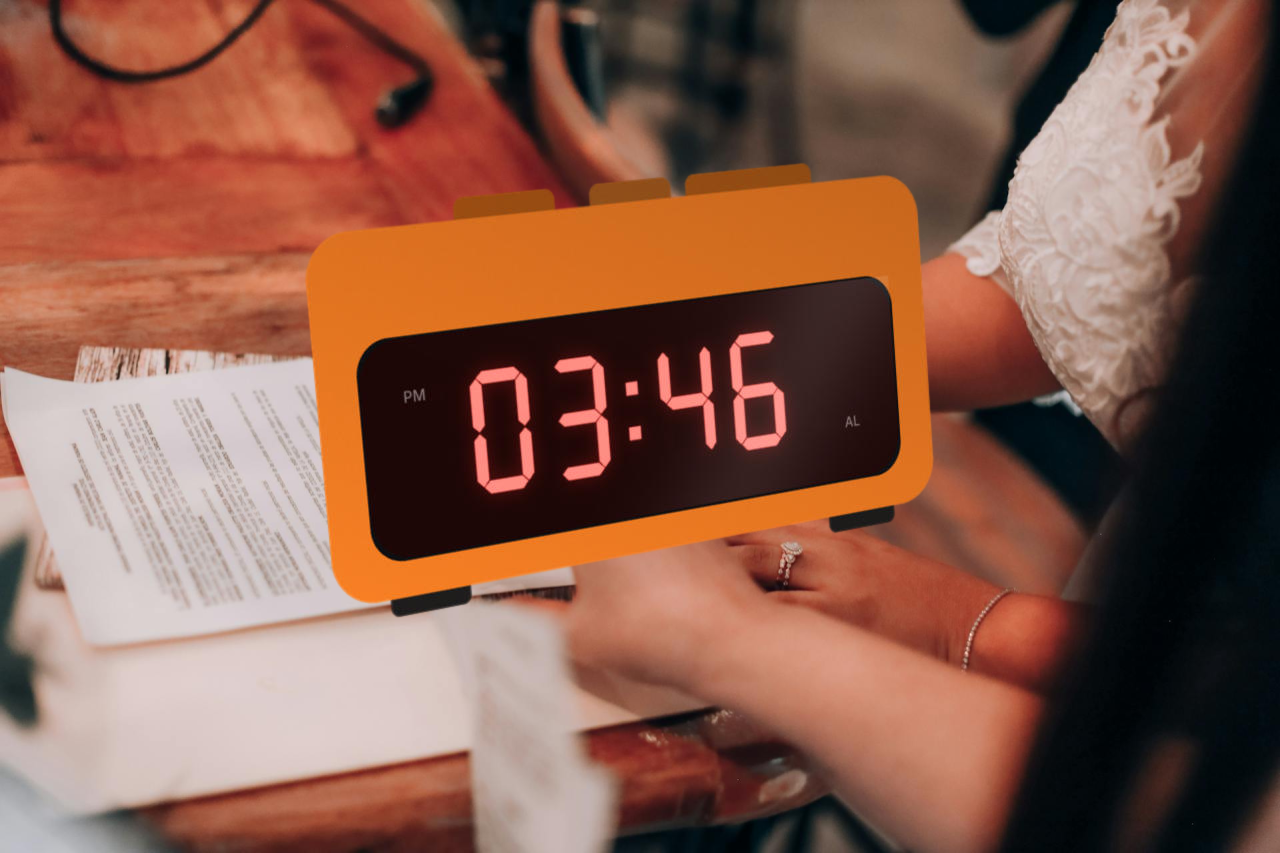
3:46
